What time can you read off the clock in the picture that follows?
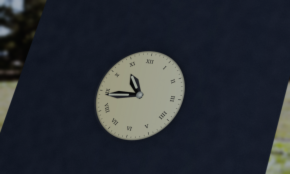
10:44
